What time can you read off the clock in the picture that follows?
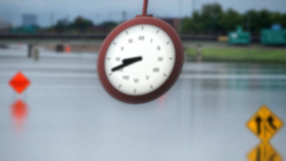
8:41
